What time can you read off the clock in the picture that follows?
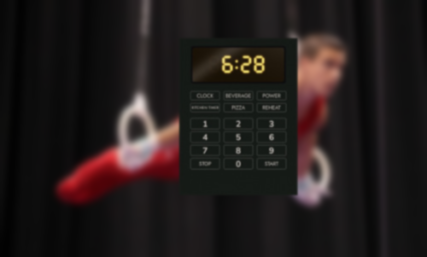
6:28
